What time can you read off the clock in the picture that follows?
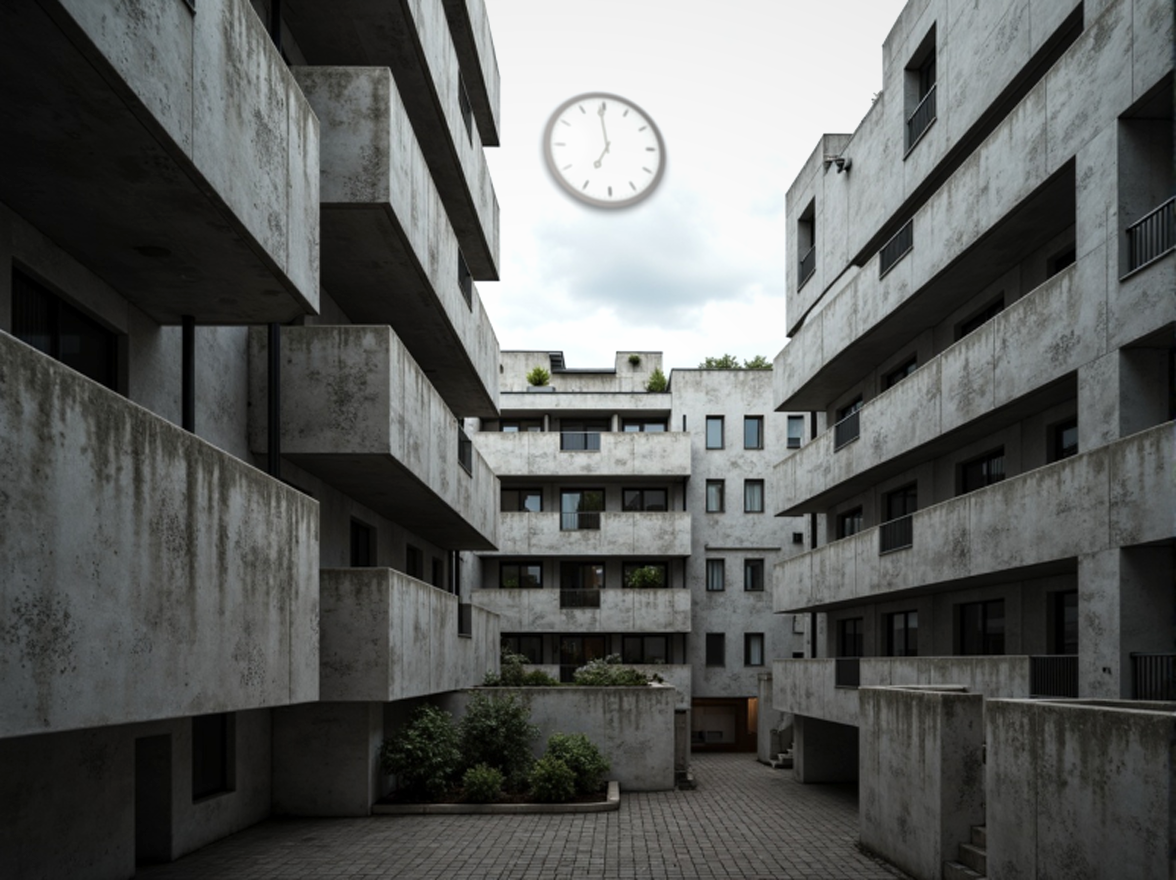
6:59
